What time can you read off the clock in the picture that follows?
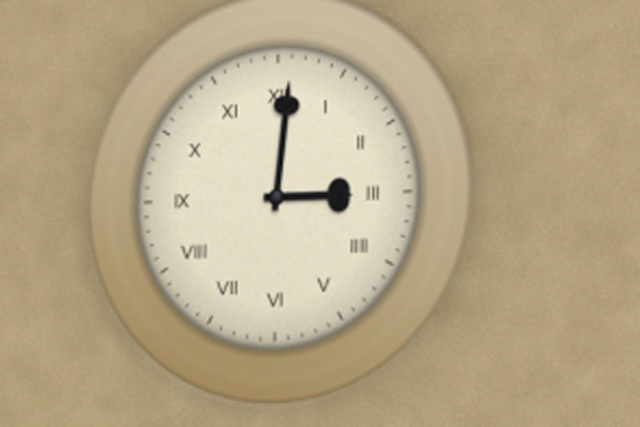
3:01
